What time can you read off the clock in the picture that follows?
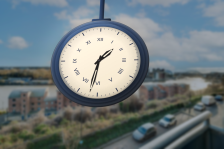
1:32
